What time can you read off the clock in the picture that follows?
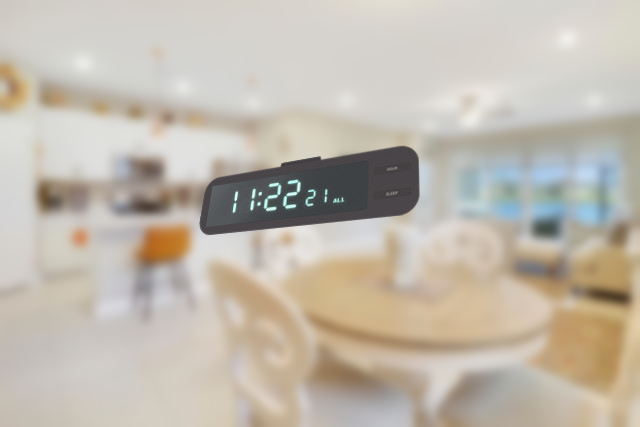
11:22:21
